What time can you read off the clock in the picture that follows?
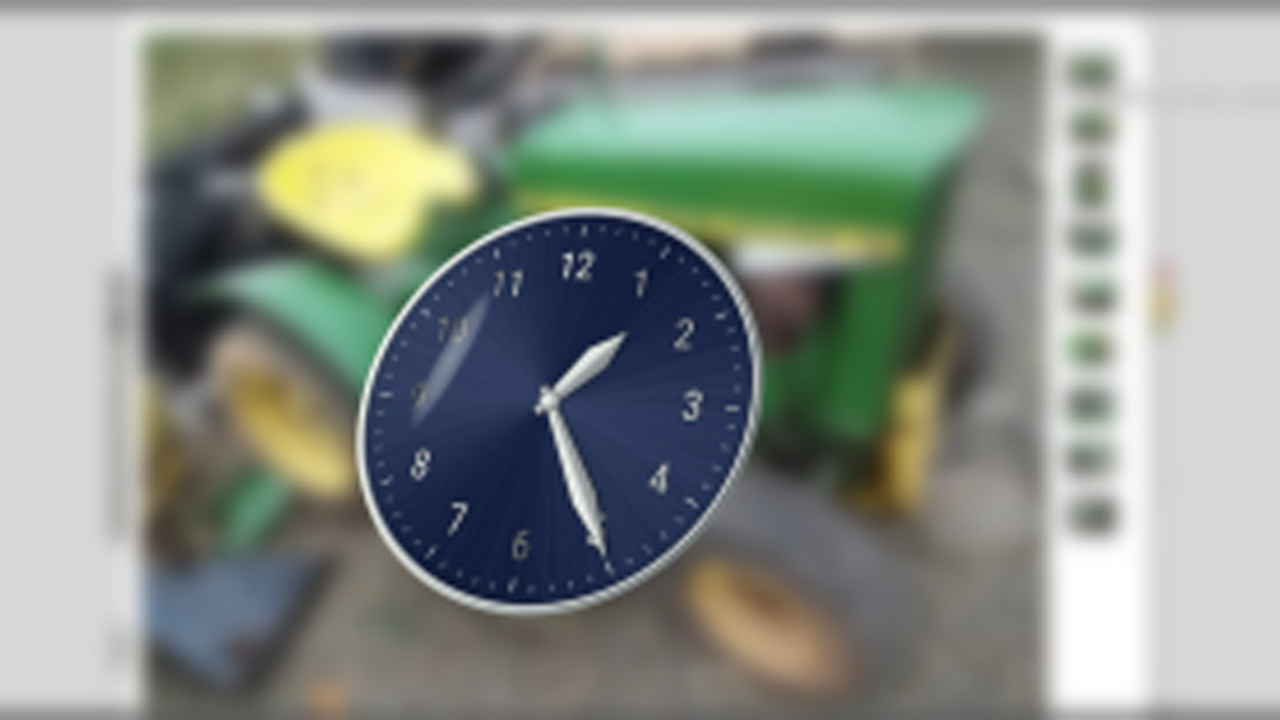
1:25
